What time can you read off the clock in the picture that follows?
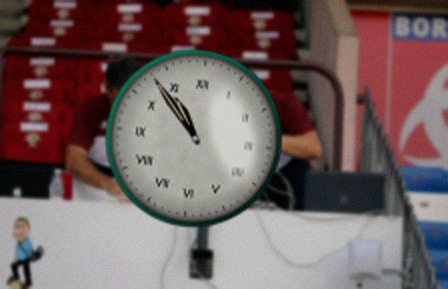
10:53
